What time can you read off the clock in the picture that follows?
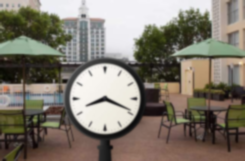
8:19
